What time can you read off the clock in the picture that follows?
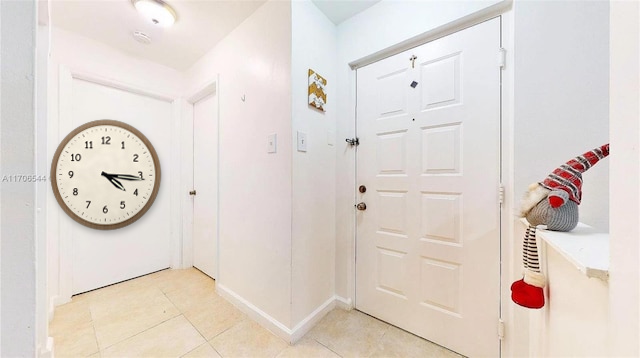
4:16
